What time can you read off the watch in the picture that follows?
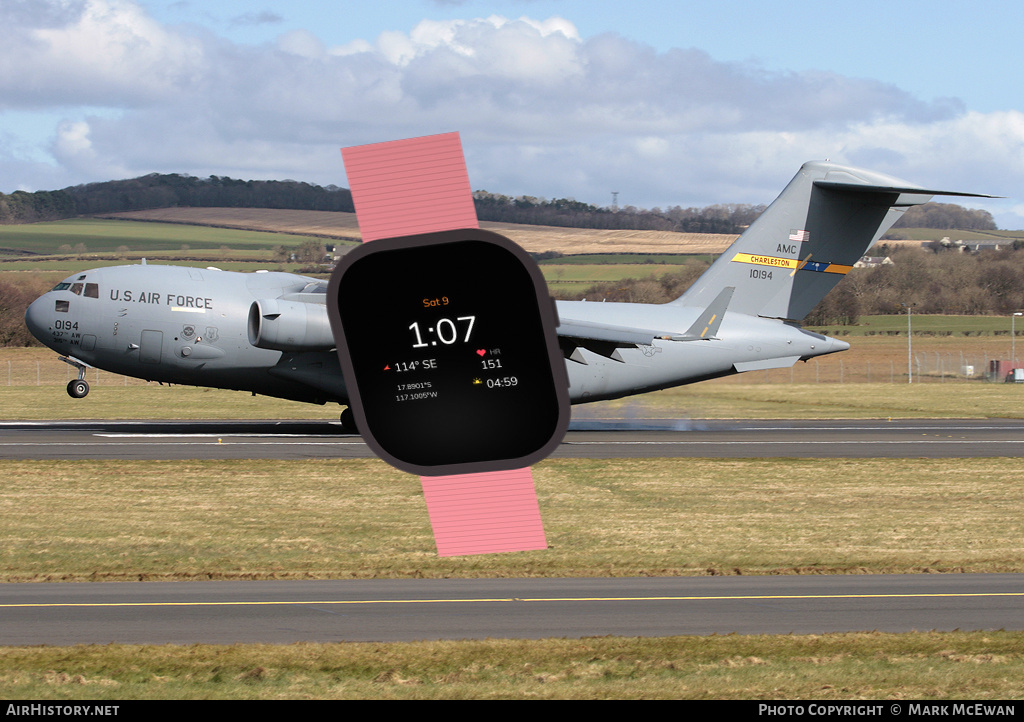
1:07
